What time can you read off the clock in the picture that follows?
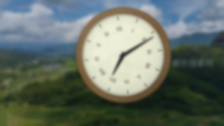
7:11
